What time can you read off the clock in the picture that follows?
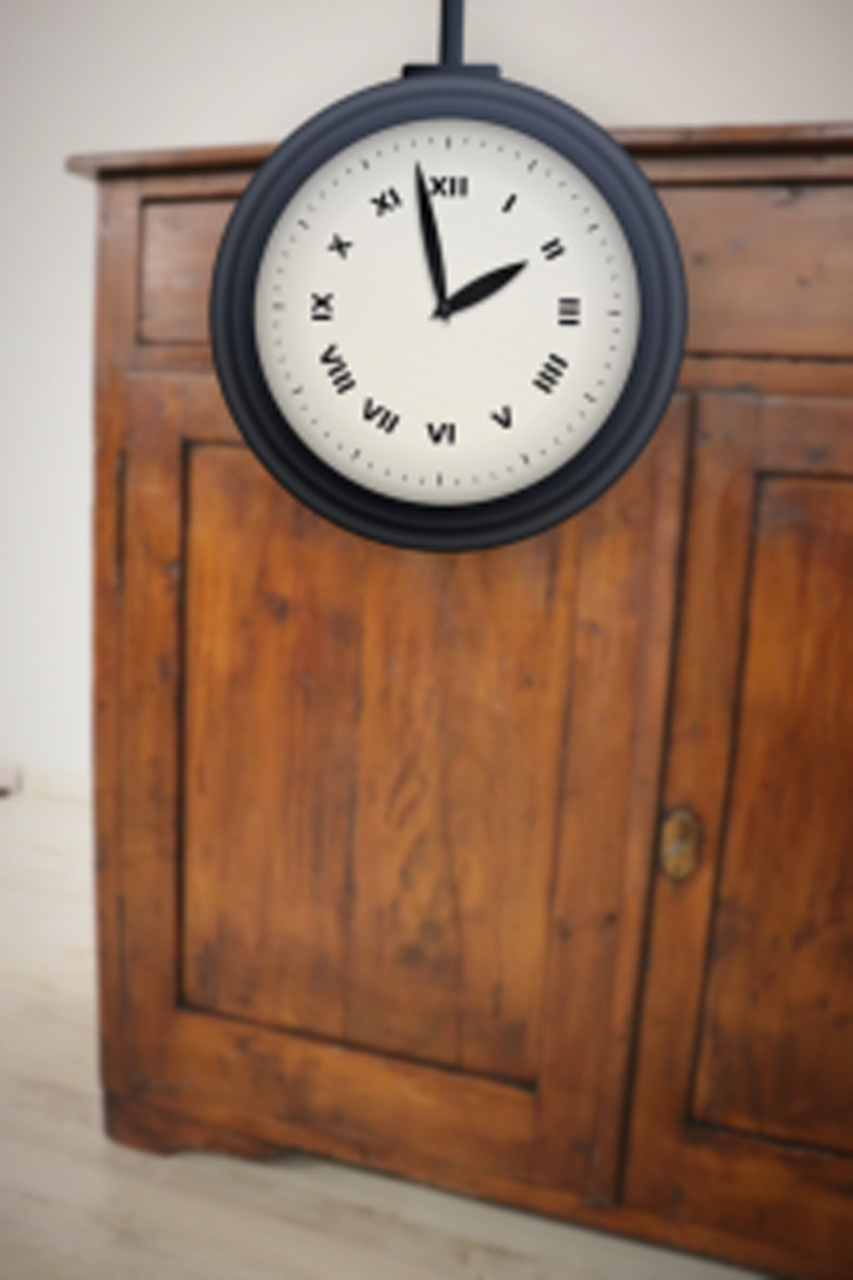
1:58
